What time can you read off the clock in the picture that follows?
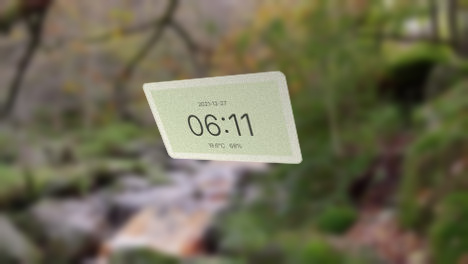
6:11
